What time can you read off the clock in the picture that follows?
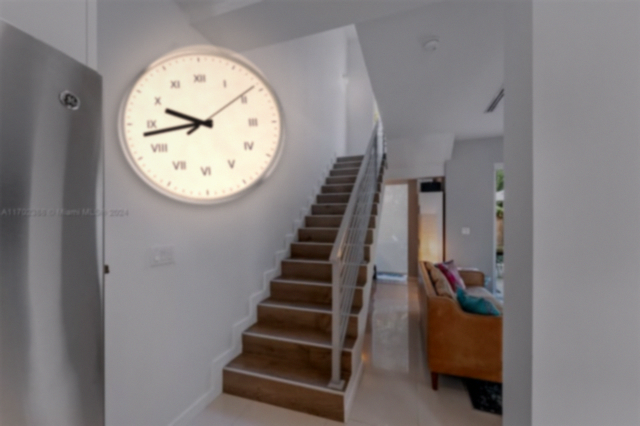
9:43:09
